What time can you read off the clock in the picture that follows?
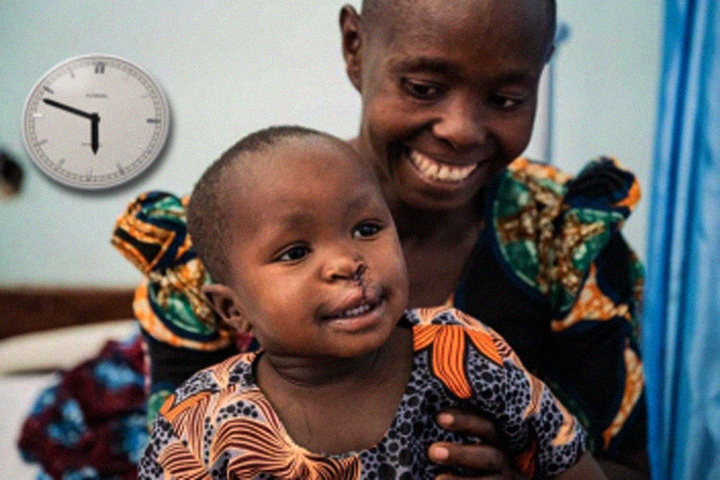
5:48
